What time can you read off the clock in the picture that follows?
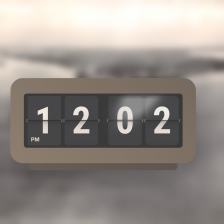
12:02
